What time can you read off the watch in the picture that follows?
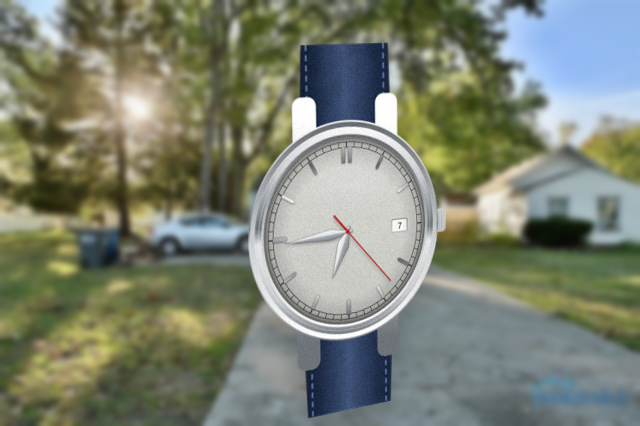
6:44:23
